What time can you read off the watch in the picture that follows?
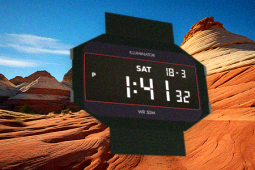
1:41:32
